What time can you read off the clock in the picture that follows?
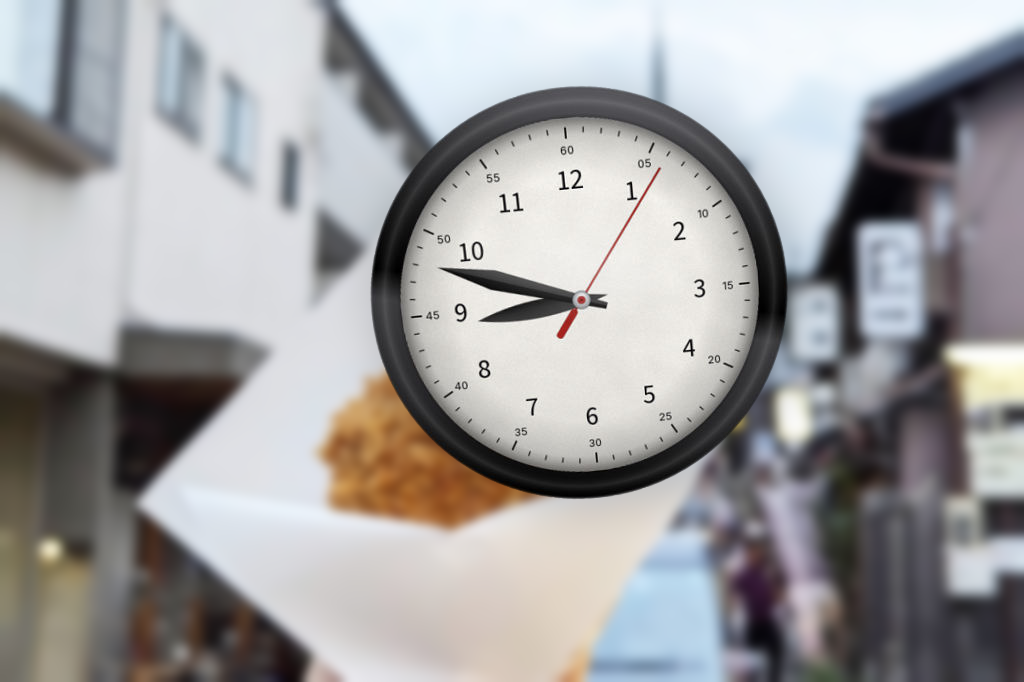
8:48:06
